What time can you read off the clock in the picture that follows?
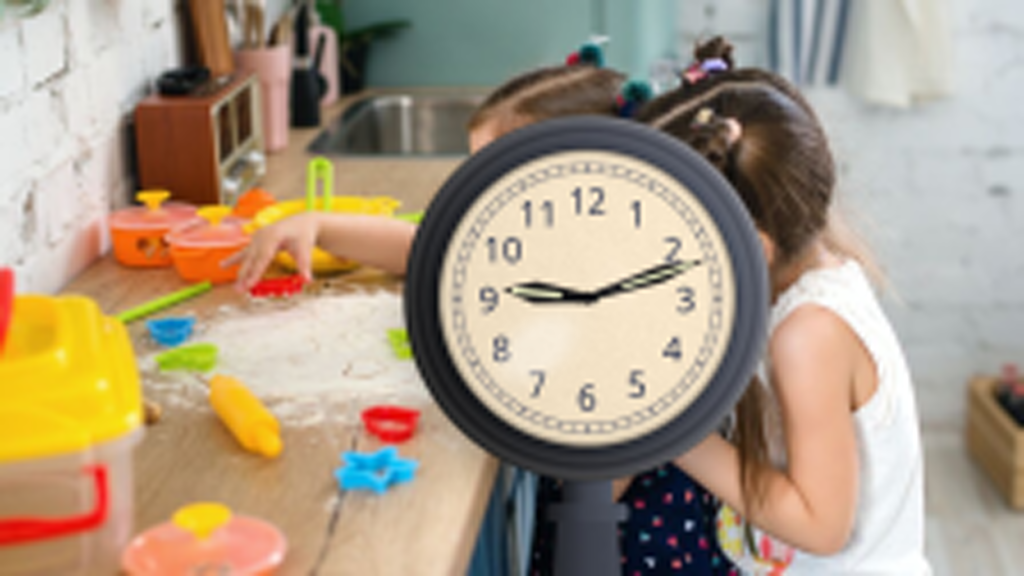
9:12
